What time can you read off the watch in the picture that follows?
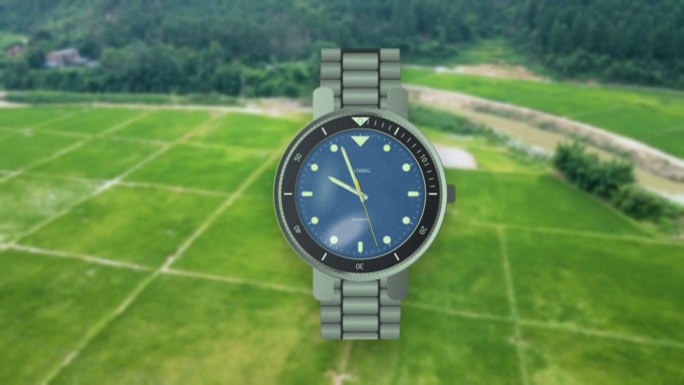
9:56:27
